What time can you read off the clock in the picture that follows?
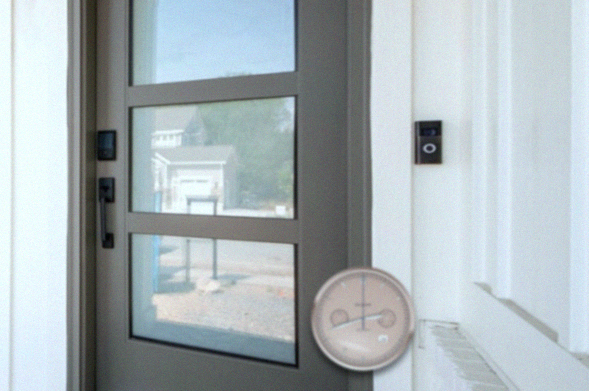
2:42
